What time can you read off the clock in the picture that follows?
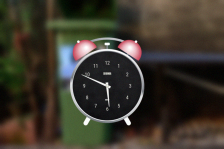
5:49
